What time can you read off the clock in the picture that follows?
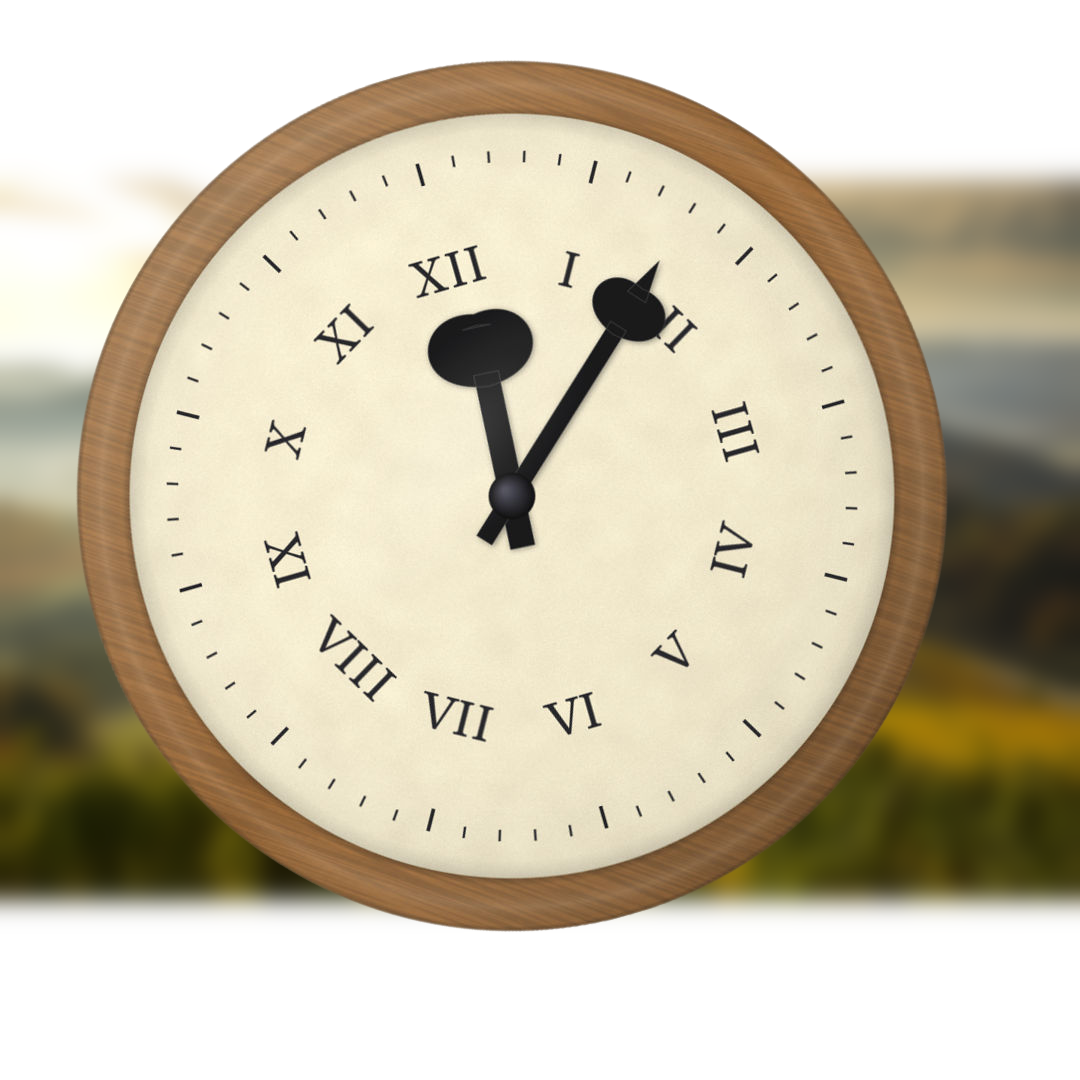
12:08
